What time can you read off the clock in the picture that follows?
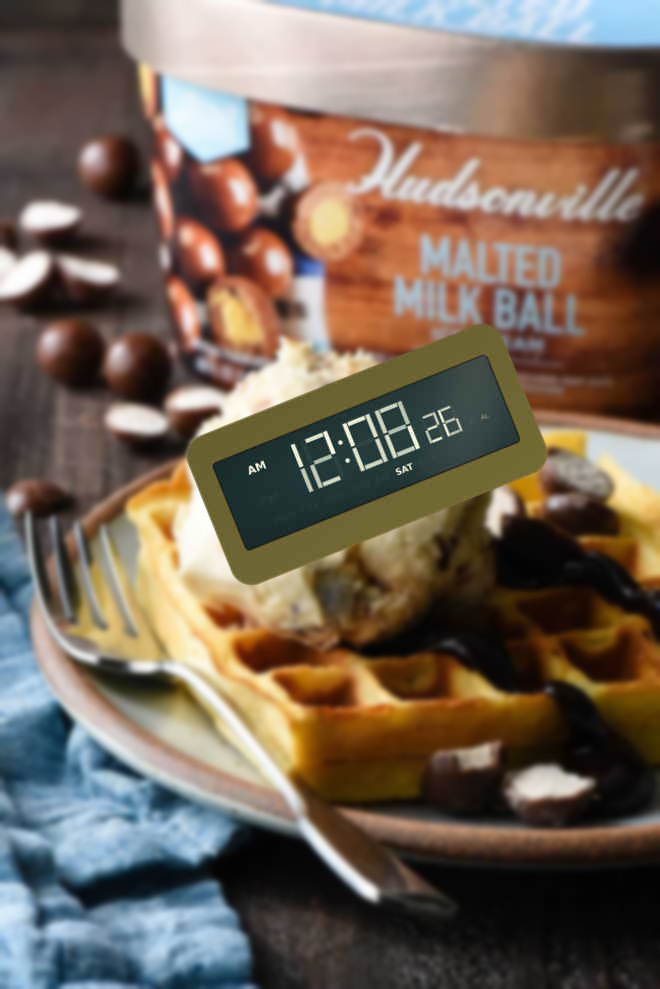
12:08:26
